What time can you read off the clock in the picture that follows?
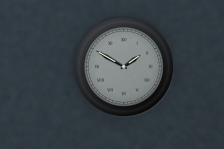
1:50
